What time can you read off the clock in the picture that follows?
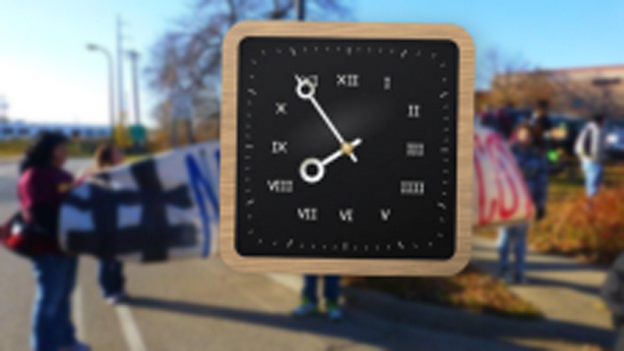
7:54
